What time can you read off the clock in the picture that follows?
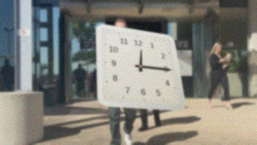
12:15
